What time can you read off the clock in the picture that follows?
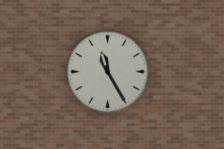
11:25
